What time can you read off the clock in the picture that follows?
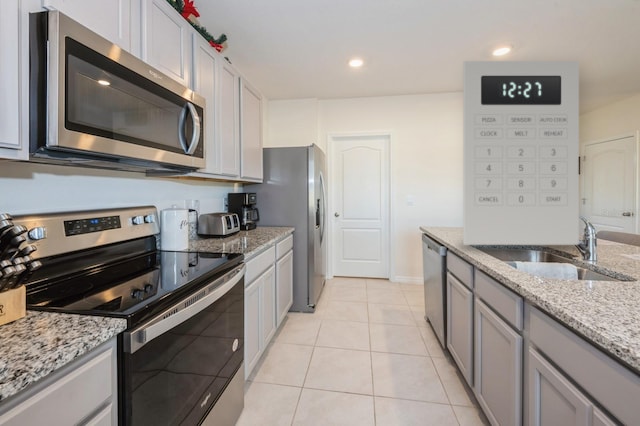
12:27
